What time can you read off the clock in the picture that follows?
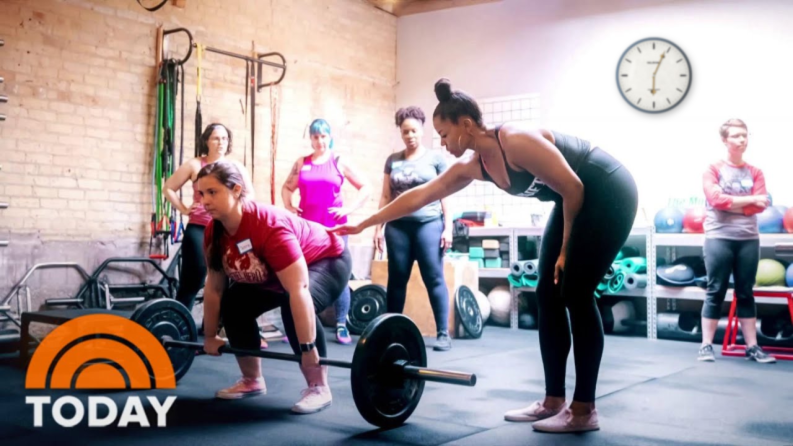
6:04
